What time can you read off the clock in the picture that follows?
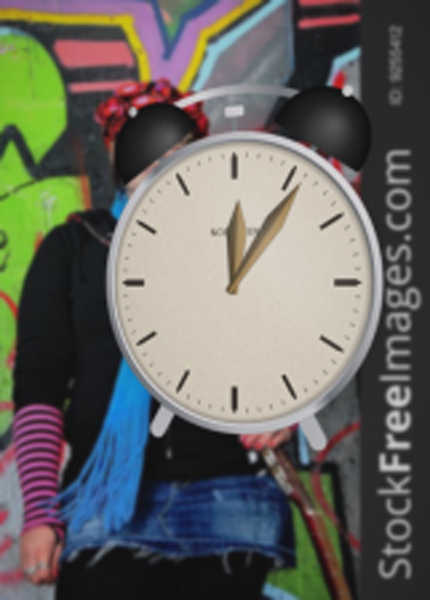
12:06
